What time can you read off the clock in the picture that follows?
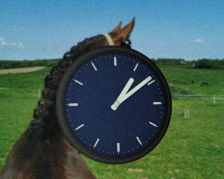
1:09
